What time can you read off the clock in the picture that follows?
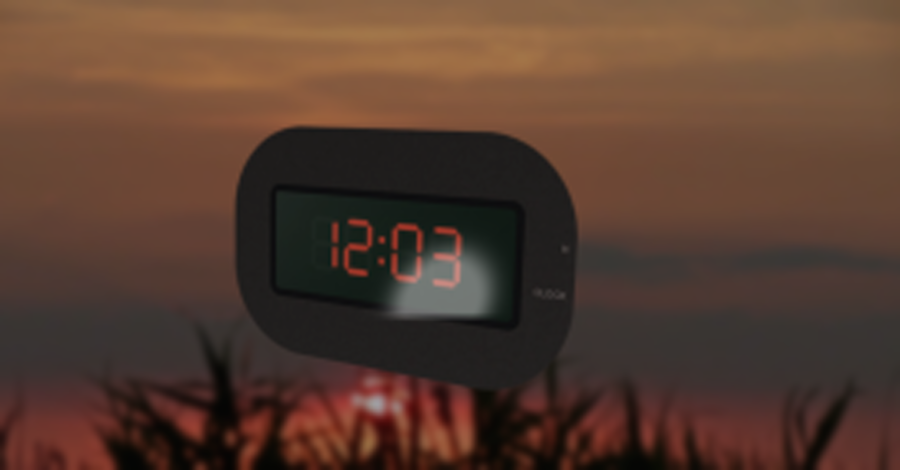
12:03
